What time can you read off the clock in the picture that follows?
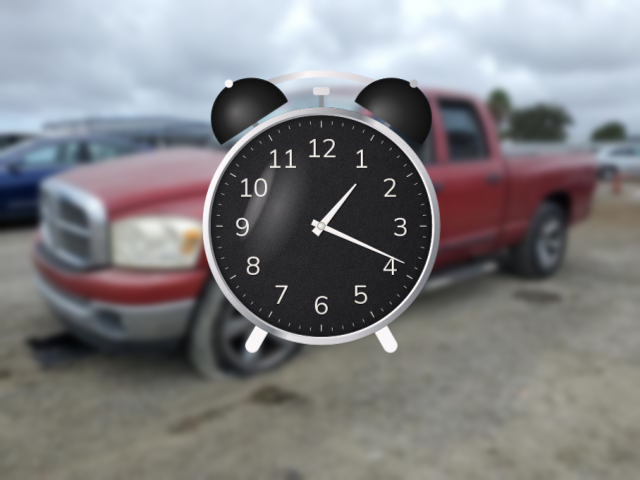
1:19
